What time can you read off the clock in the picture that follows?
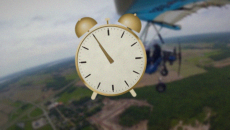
10:55
